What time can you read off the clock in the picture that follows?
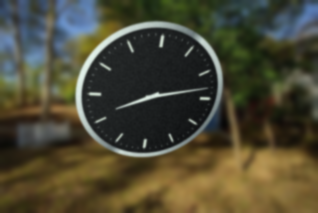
8:13
